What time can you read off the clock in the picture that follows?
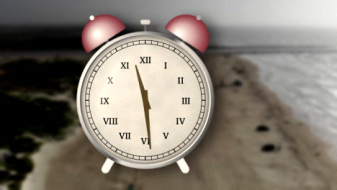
11:29
